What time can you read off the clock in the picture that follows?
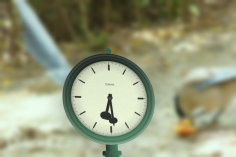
6:29
